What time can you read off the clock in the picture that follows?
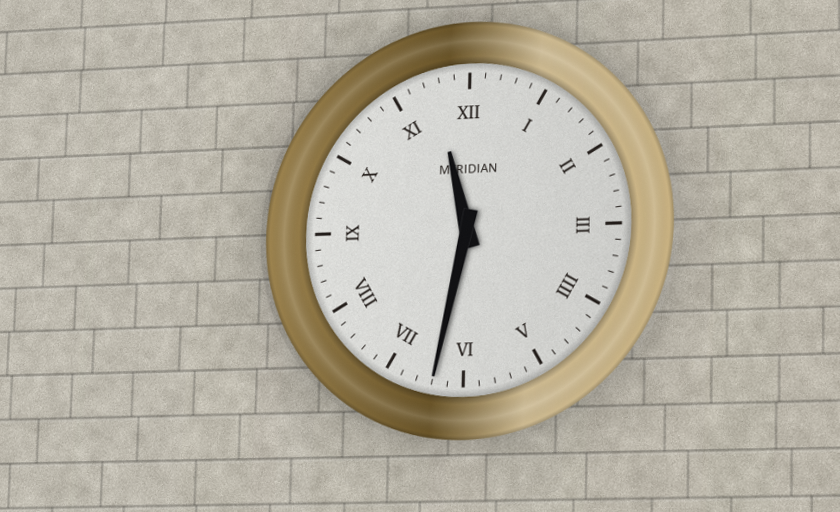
11:32
